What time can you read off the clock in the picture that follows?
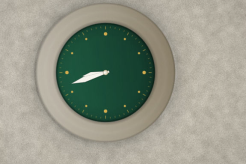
8:42
